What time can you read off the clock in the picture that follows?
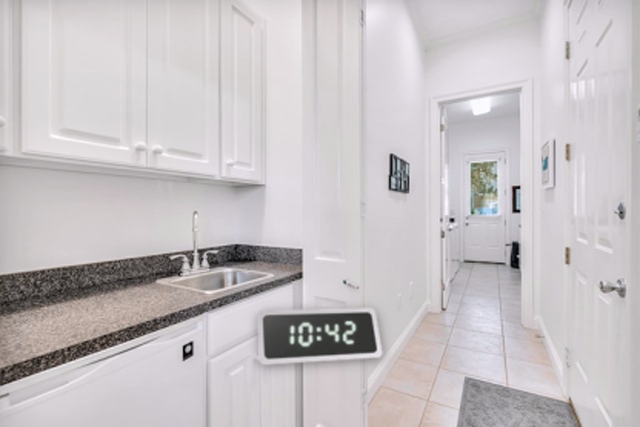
10:42
